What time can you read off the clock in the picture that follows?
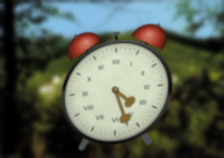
4:27
